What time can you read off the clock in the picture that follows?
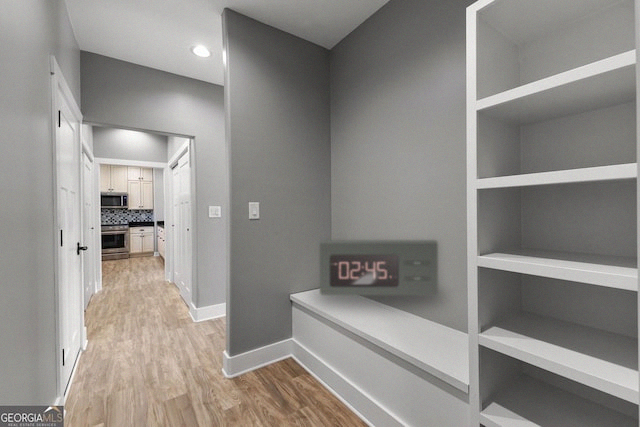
2:45
